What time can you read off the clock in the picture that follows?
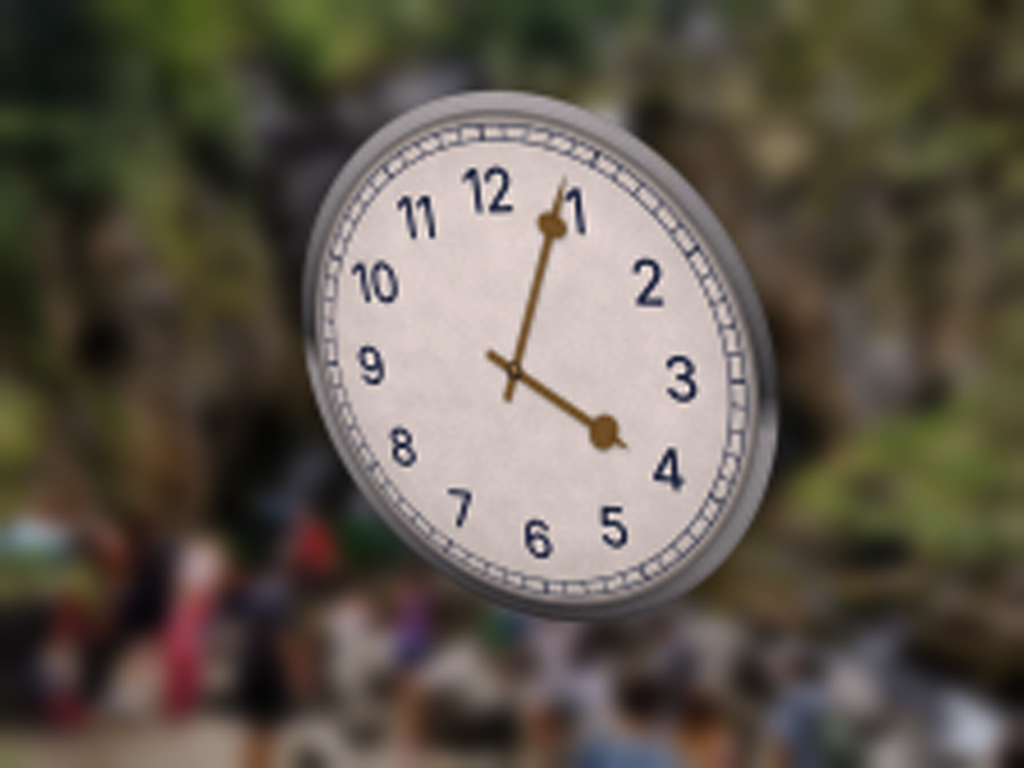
4:04
